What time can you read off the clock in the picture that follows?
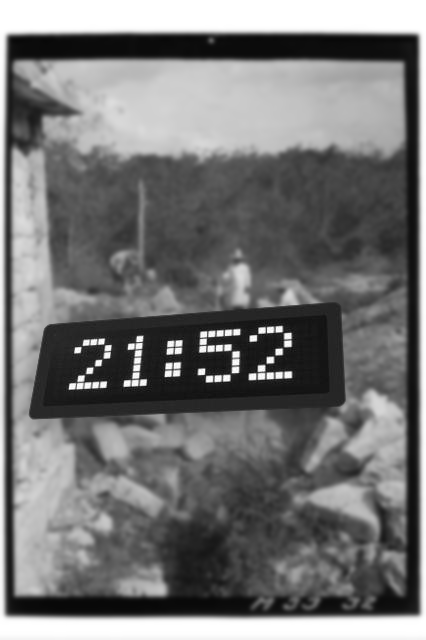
21:52
